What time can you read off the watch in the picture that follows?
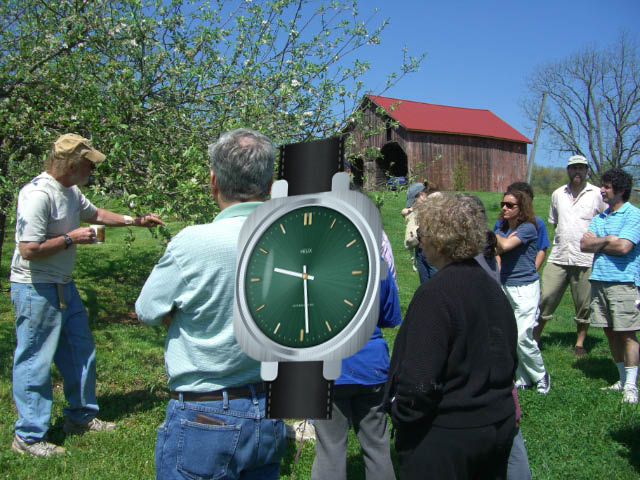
9:29
